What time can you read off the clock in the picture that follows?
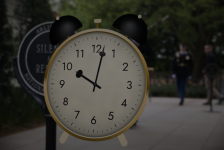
10:02
